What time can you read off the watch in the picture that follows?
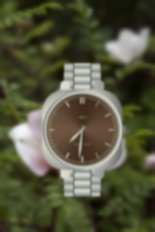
7:31
